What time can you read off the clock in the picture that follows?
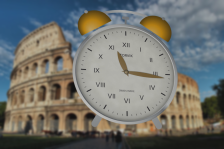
11:16
